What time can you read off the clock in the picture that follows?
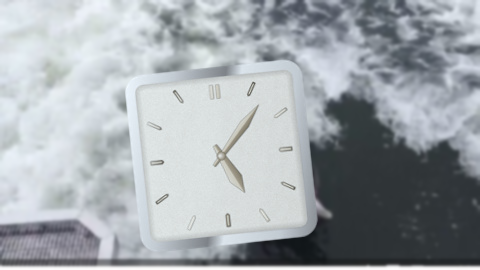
5:07
